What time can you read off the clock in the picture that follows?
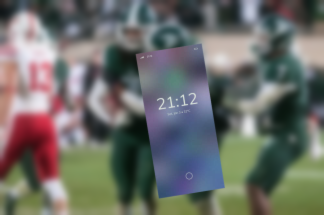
21:12
